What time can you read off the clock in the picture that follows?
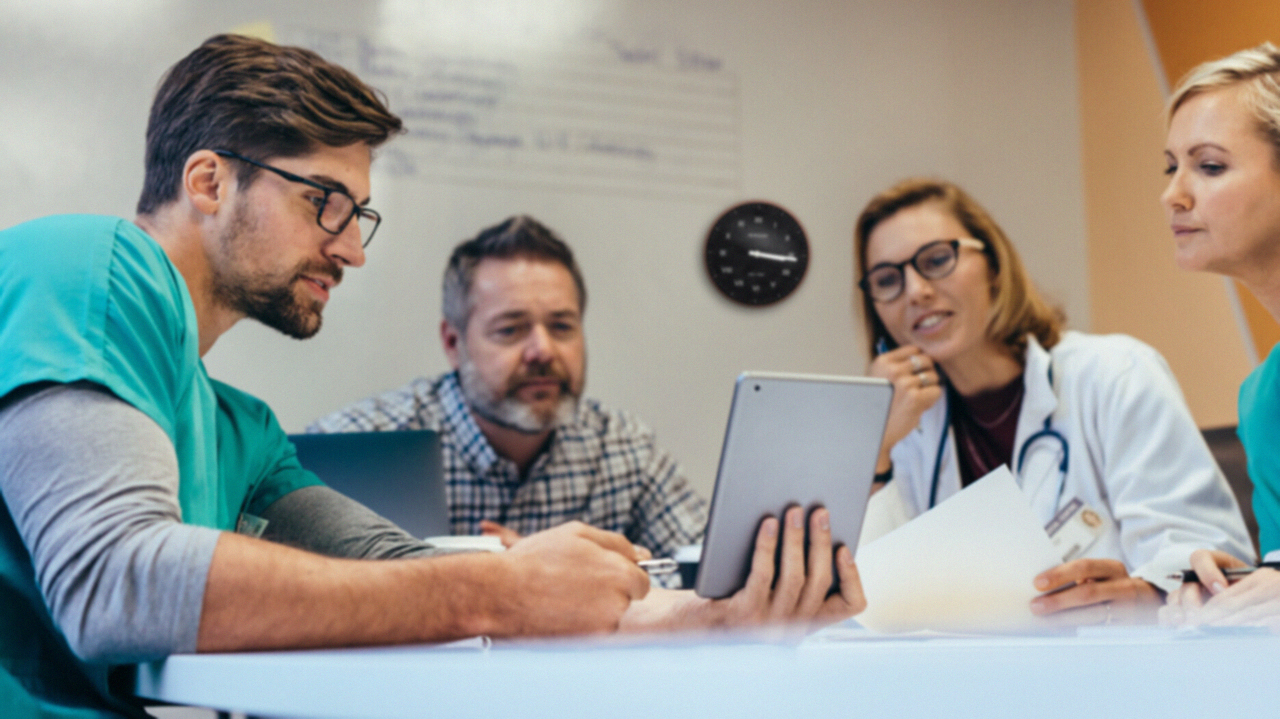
3:16
